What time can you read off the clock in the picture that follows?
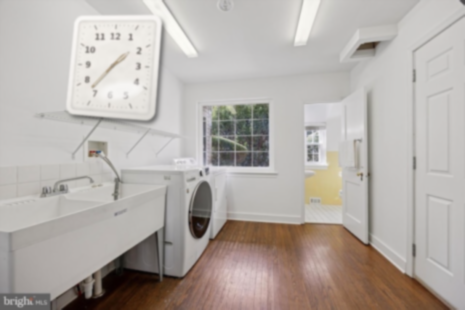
1:37
